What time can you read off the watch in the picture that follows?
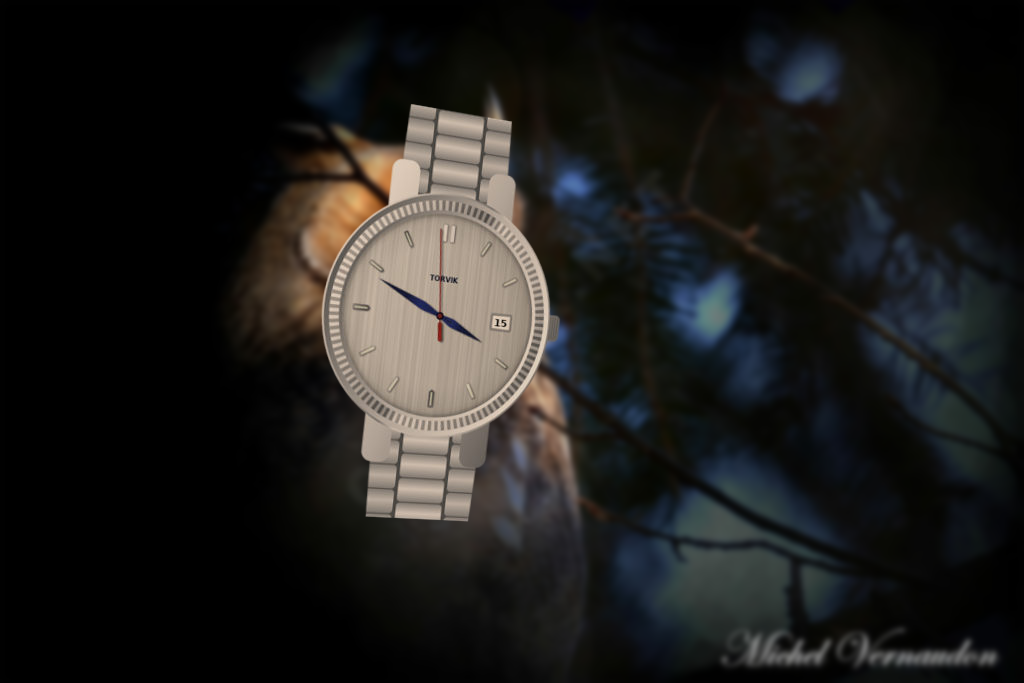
3:48:59
